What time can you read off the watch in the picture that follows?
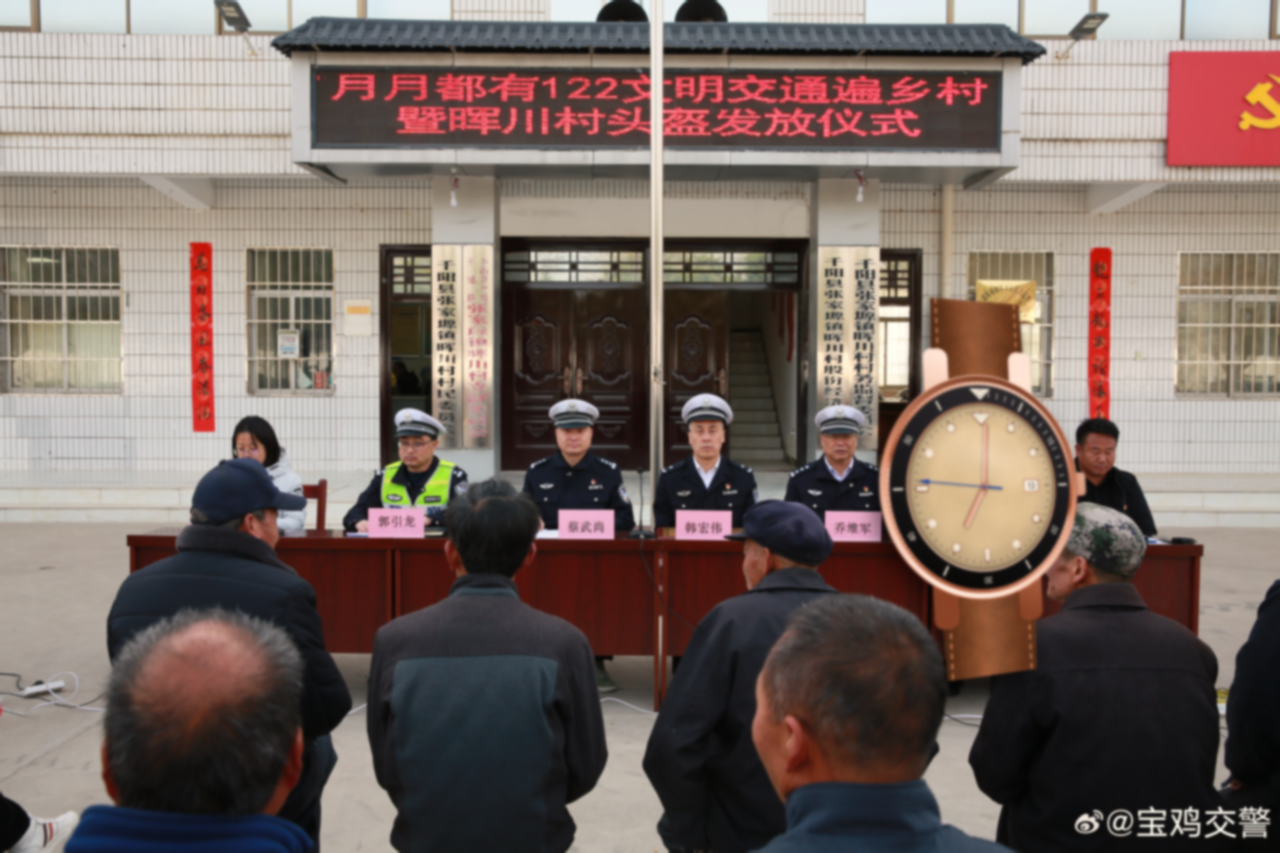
7:00:46
